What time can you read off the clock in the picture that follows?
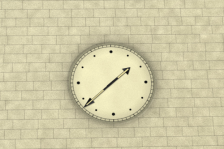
1:38
